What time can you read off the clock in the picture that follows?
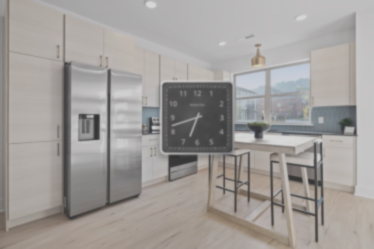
6:42
